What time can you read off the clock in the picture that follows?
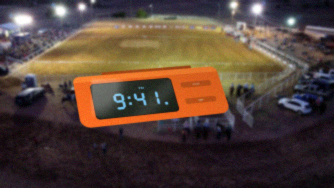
9:41
